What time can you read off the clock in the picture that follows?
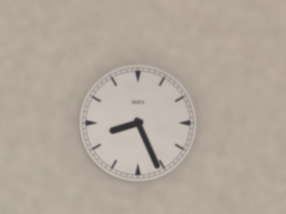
8:26
